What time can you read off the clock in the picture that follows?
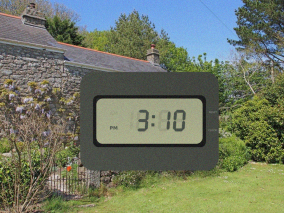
3:10
